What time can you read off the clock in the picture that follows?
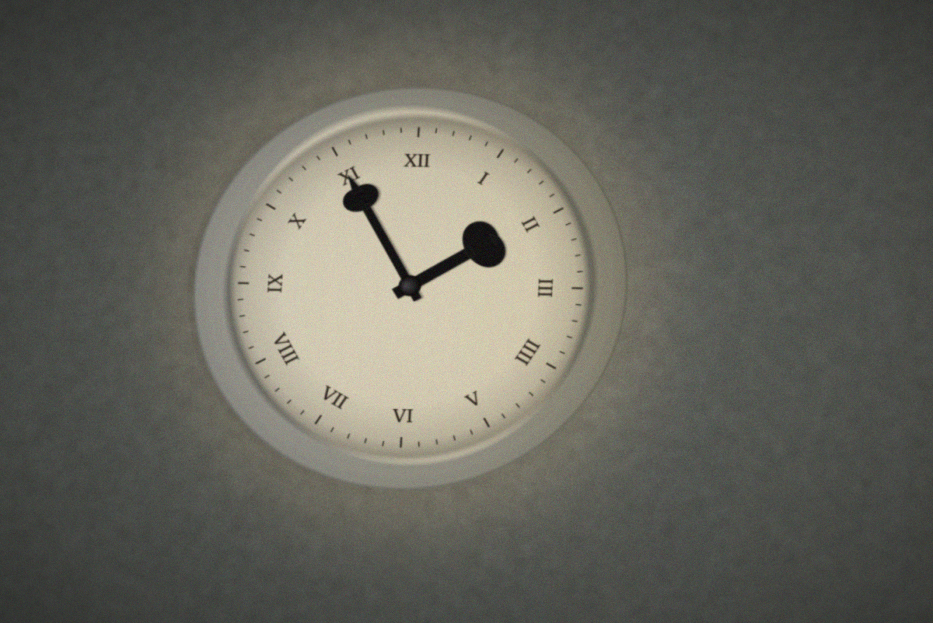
1:55
